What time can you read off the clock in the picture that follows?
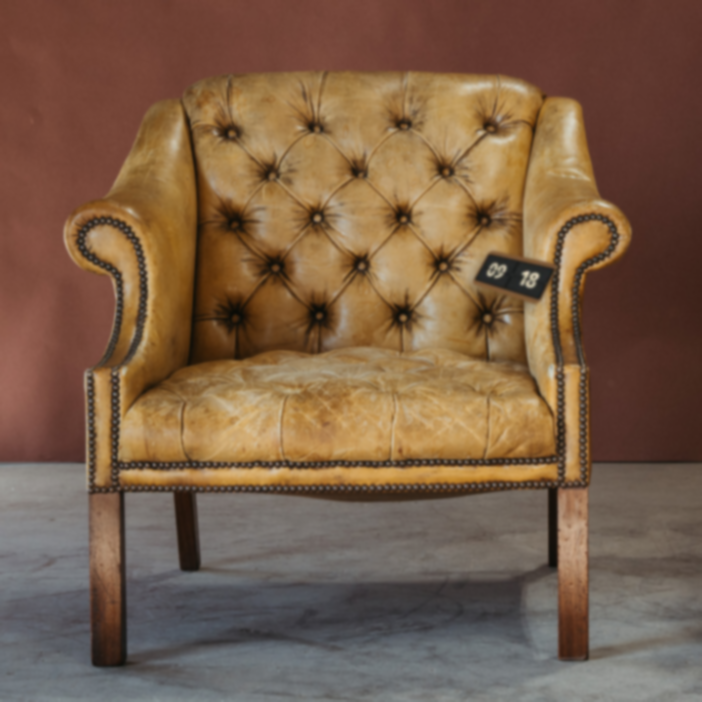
9:18
